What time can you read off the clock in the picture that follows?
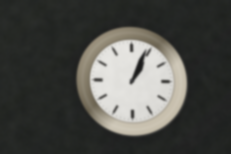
1:04
